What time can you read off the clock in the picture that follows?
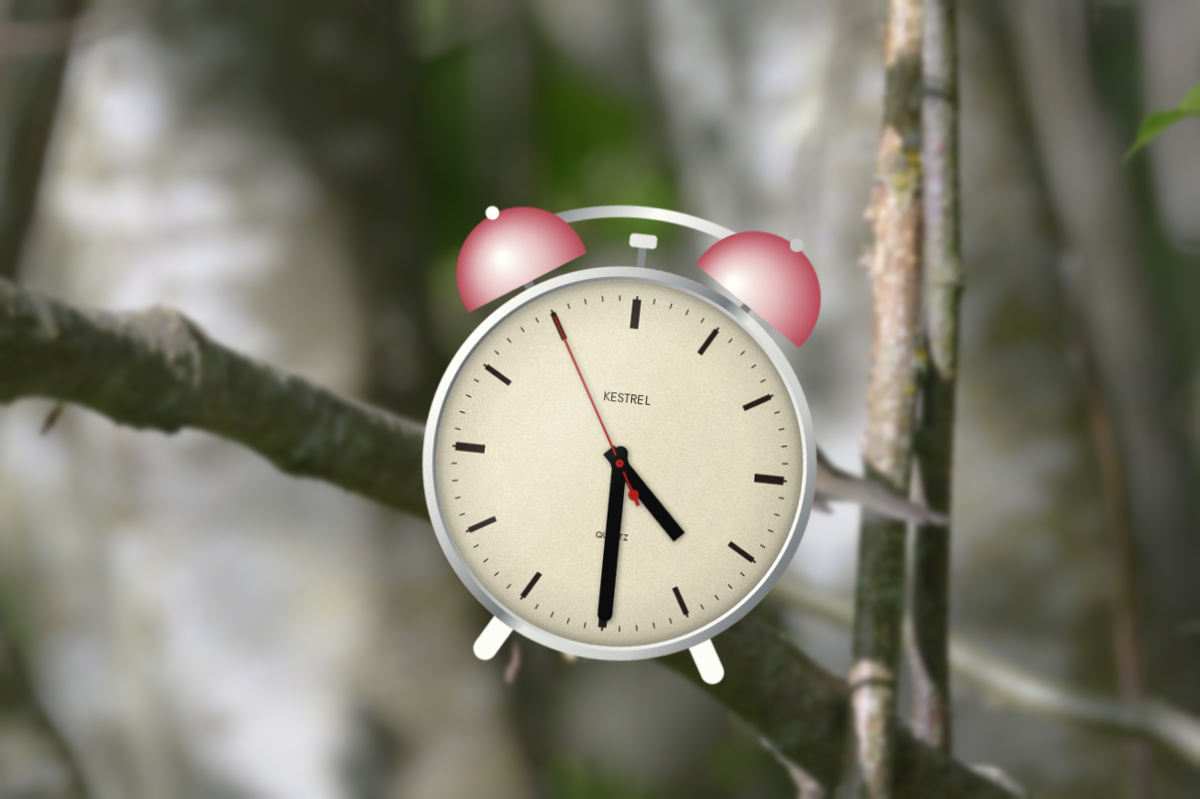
4:29:55
